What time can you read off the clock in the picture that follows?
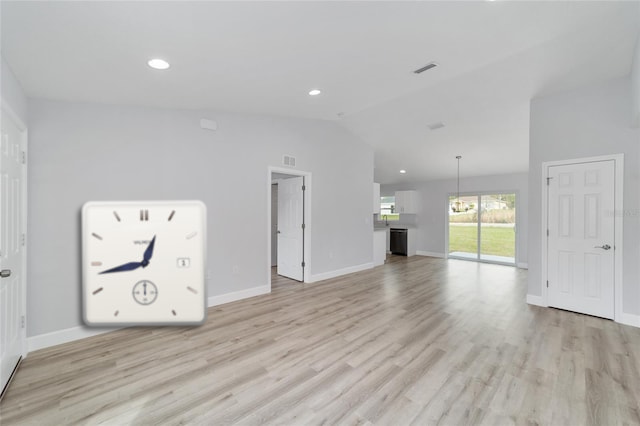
12:43
